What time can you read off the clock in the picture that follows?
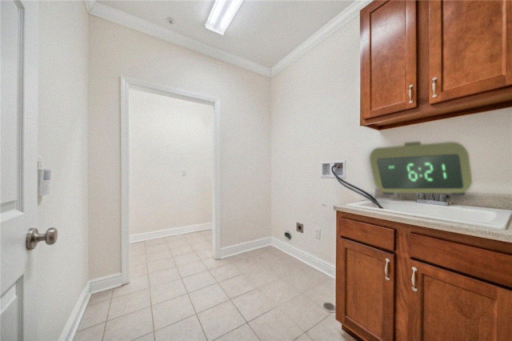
6:21
